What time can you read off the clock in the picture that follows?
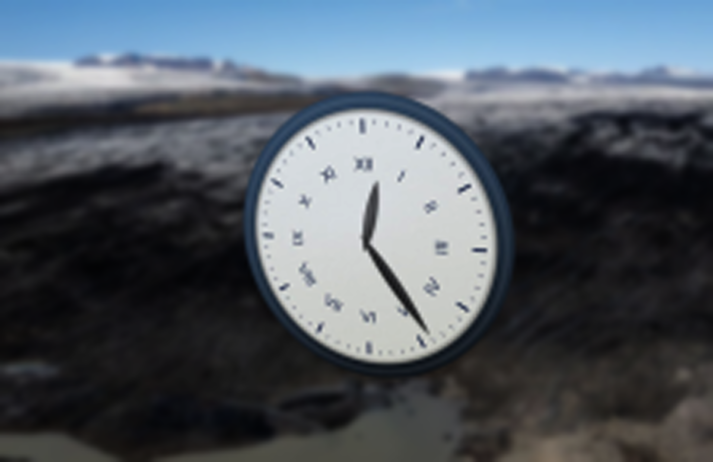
12:24
